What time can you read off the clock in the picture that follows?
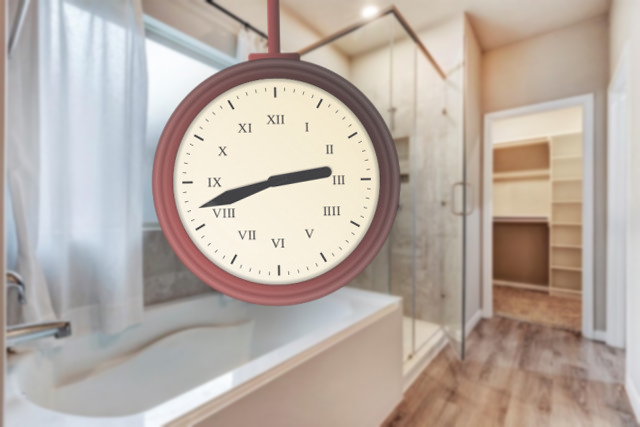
2:42
